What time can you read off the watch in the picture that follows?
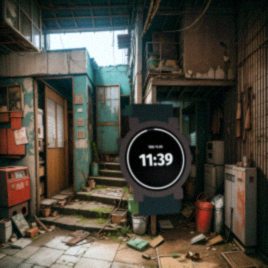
11:39
